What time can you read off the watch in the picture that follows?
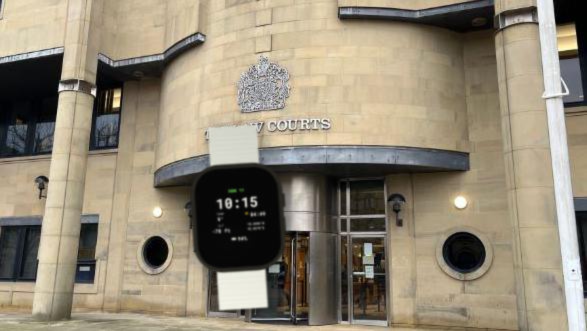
10:15
